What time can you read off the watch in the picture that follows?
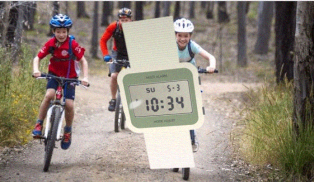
10:34
